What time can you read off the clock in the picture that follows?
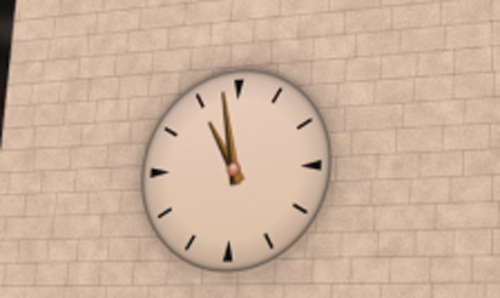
10:58
